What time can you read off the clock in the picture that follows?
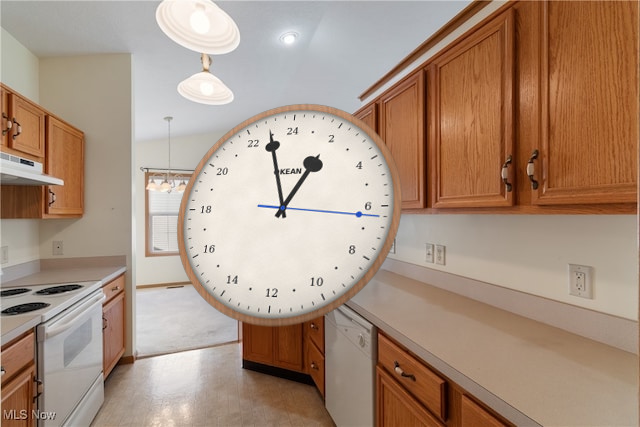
1:57:16
